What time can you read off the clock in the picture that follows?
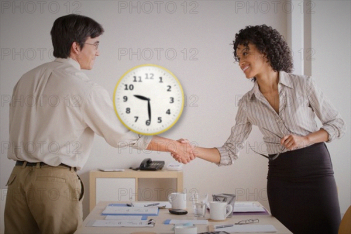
9:29
